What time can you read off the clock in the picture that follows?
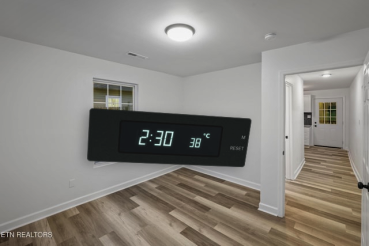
2:30
